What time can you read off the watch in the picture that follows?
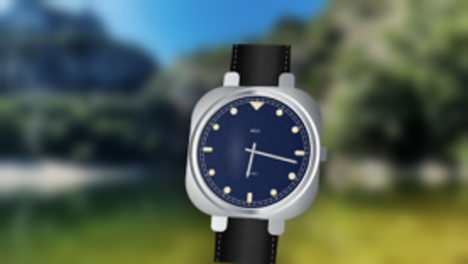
6:17
